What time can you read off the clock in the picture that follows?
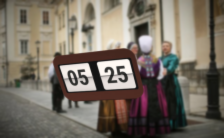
5:25
